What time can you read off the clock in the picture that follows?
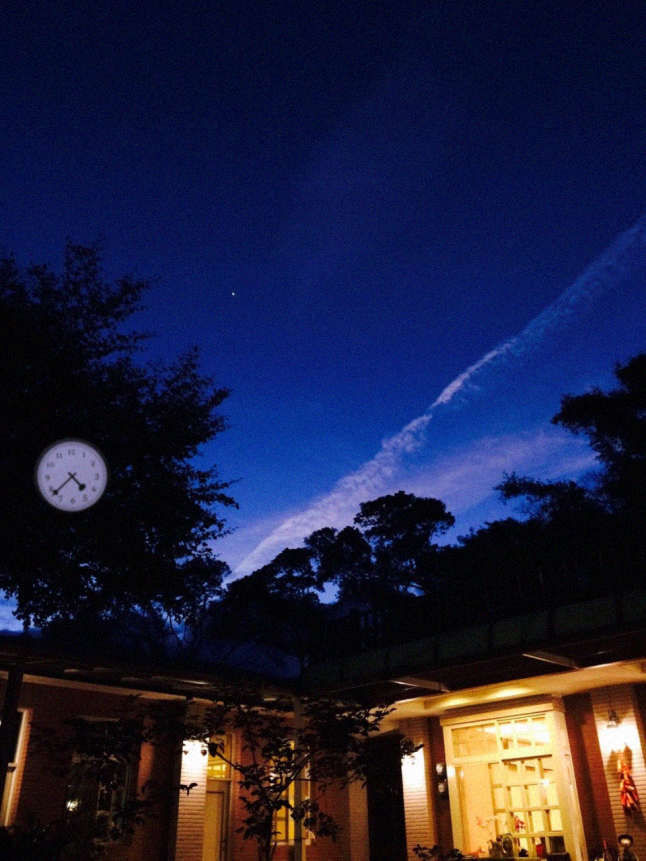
4:38
